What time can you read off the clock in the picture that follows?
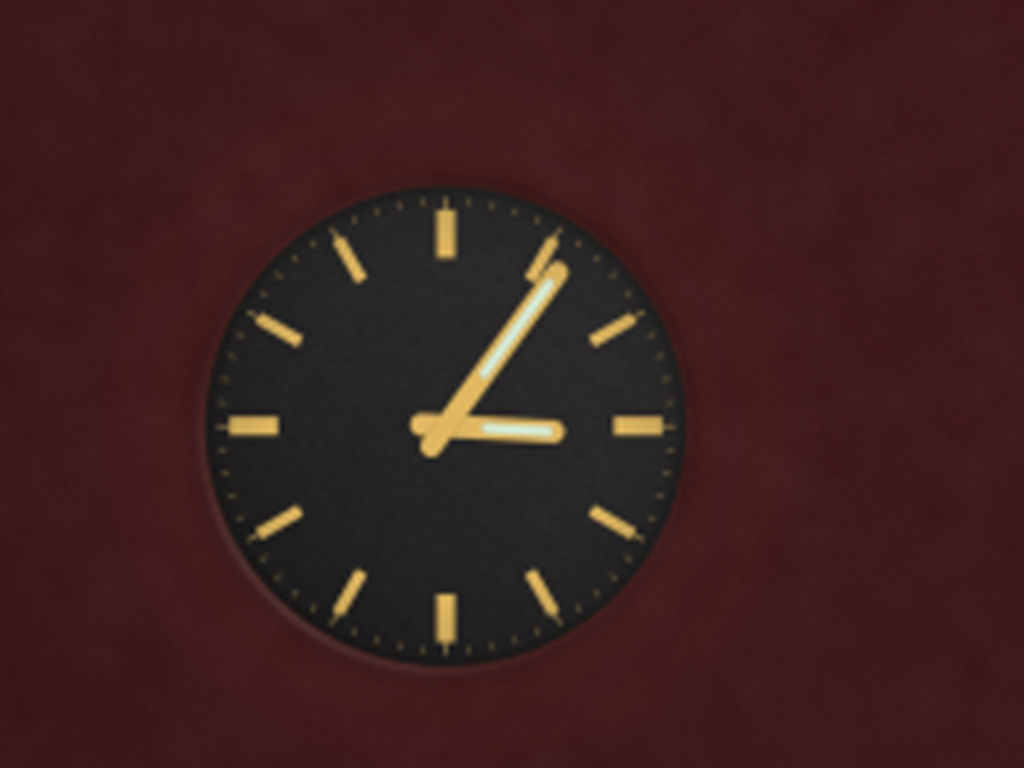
3:06
